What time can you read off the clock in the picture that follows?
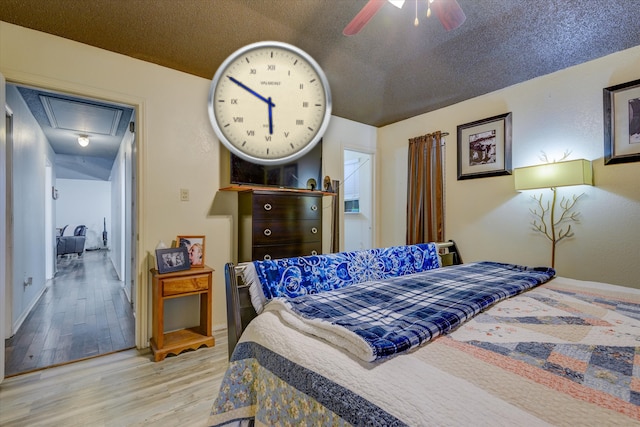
5:50
